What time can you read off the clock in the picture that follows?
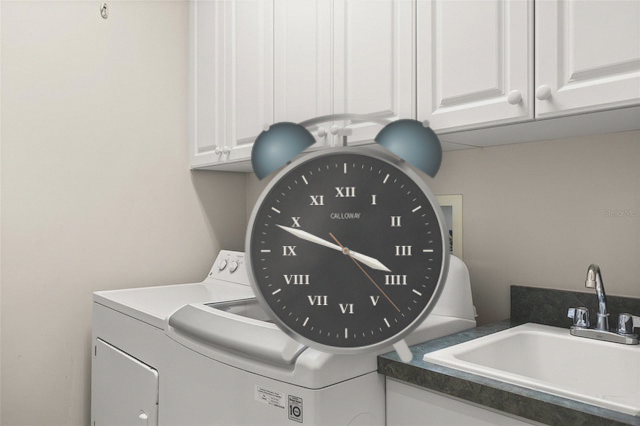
3:48:23
